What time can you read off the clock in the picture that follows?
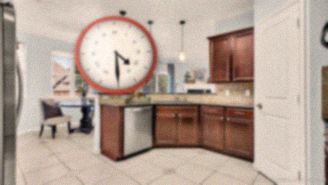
4:30
